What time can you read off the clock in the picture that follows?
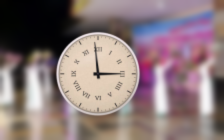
2:59
